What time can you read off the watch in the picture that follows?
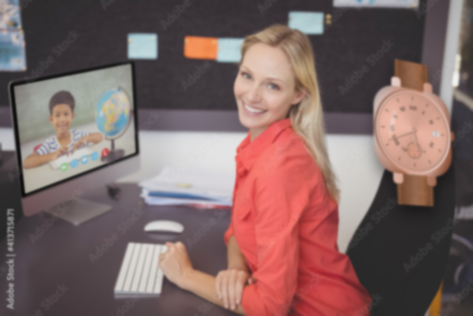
5:41
